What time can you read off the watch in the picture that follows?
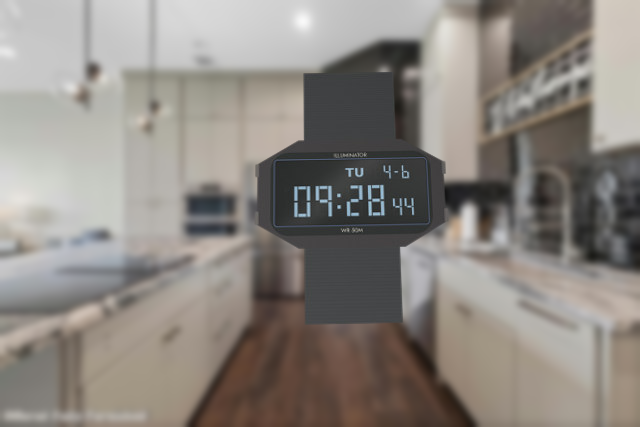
9:28:44
